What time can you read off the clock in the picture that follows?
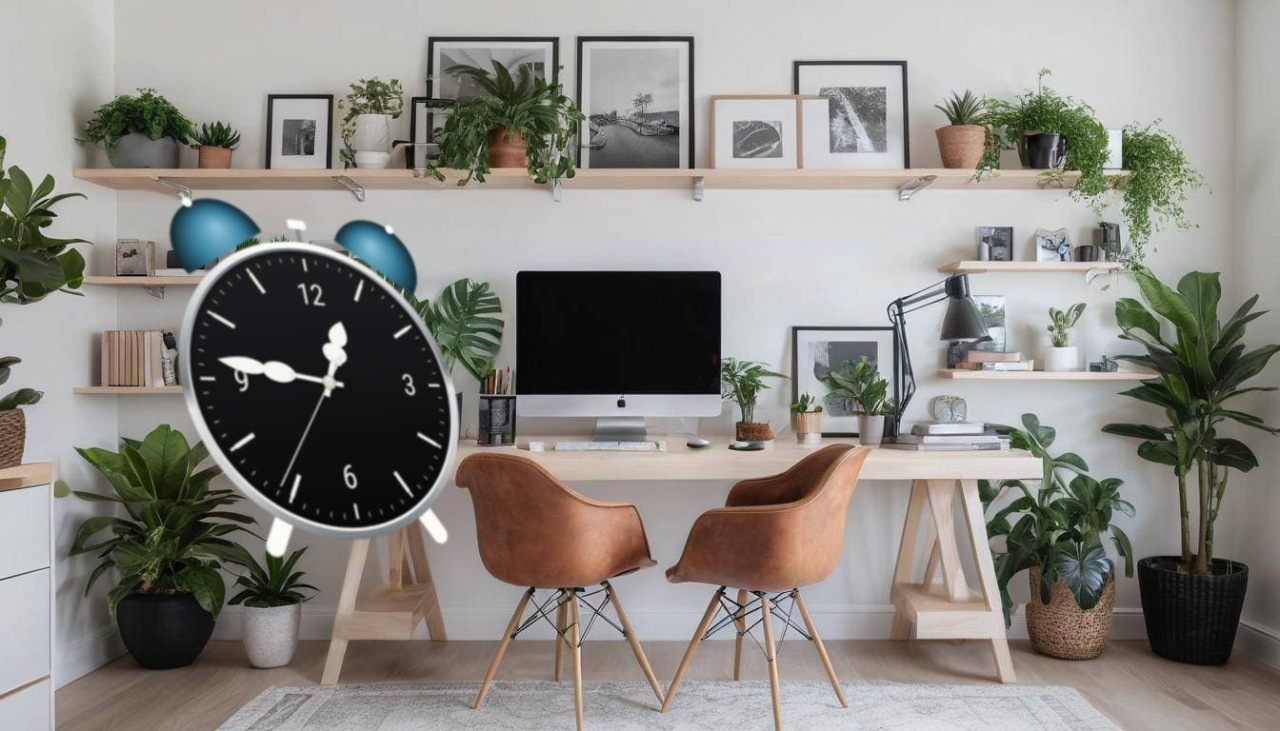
12:46:36
